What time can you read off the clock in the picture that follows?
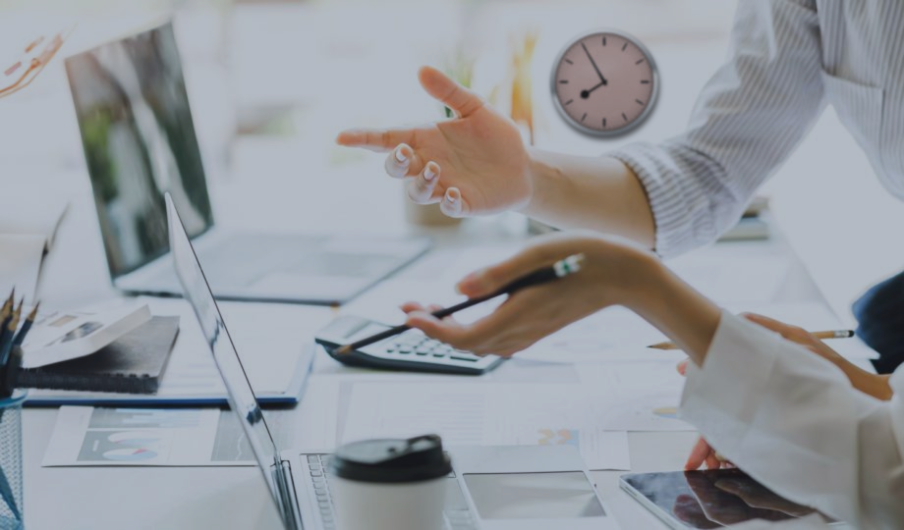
7:55
